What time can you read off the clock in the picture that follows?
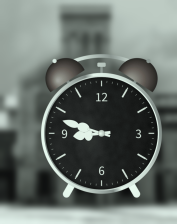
8:48
